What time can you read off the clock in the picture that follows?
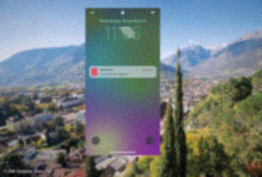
11:06
